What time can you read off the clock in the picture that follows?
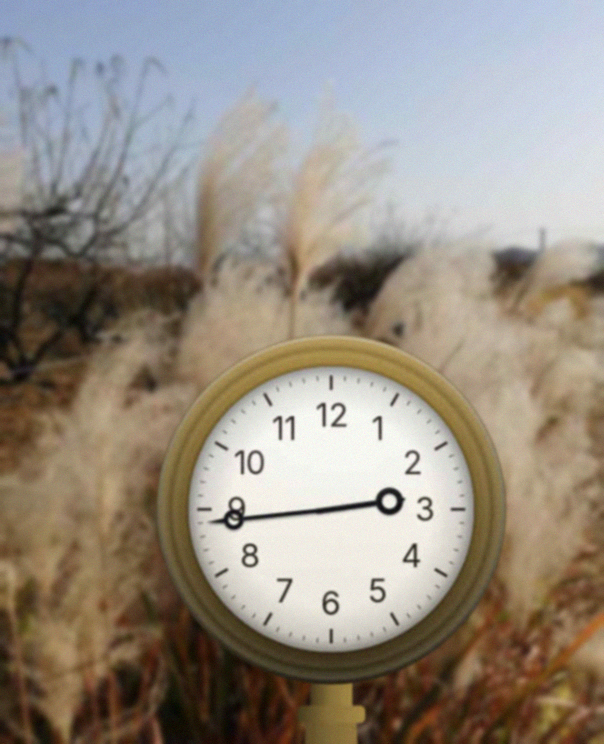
2:44
